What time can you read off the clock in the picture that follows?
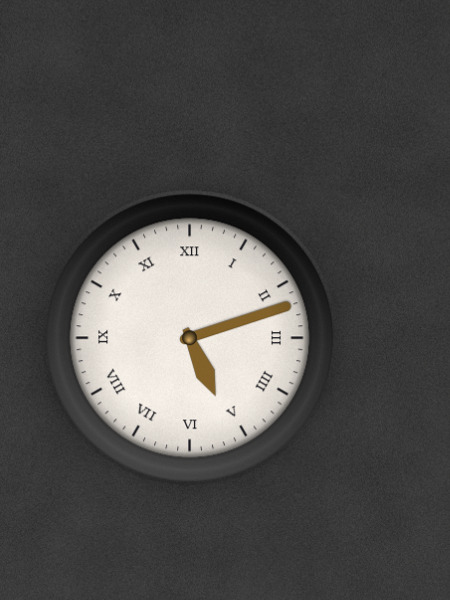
5:12
